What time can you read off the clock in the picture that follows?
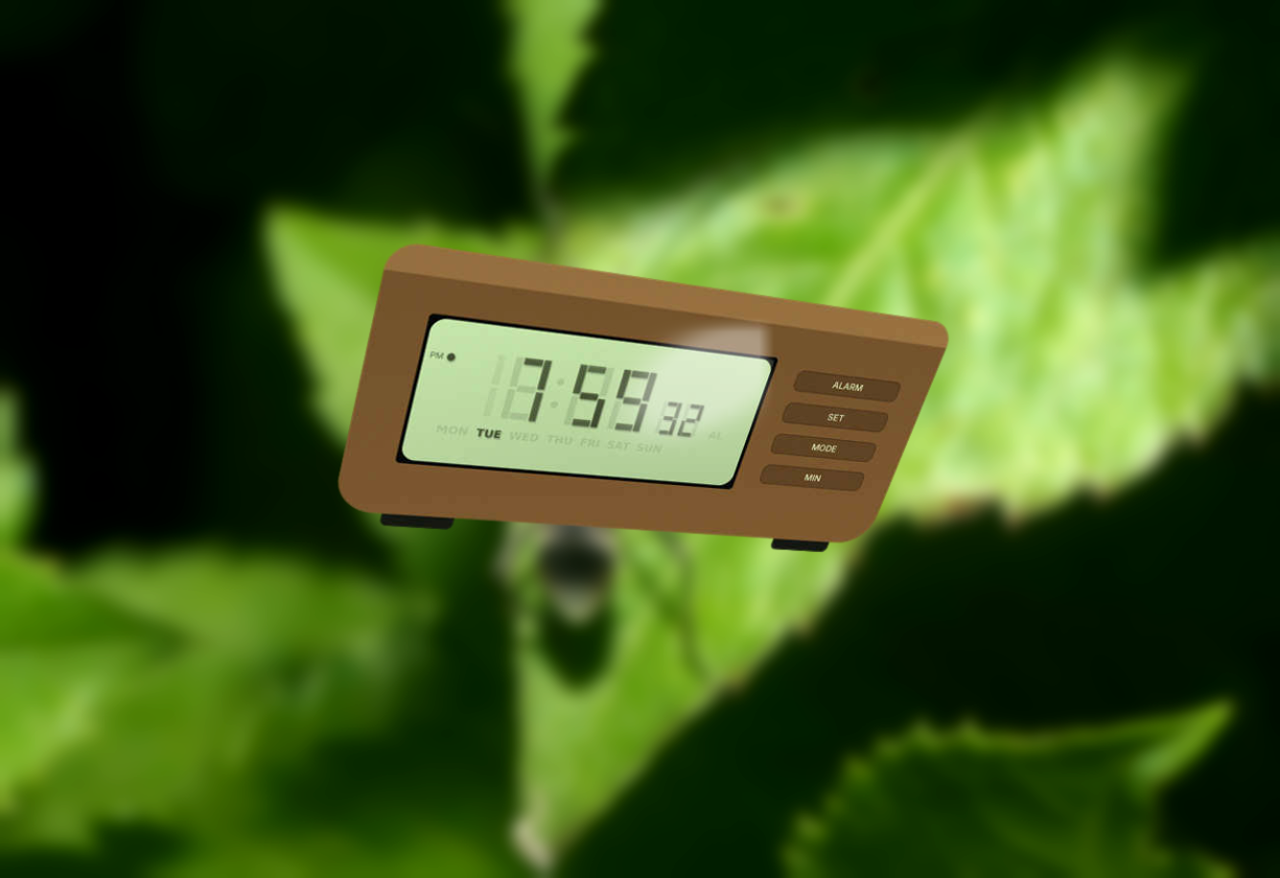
7:59:32
